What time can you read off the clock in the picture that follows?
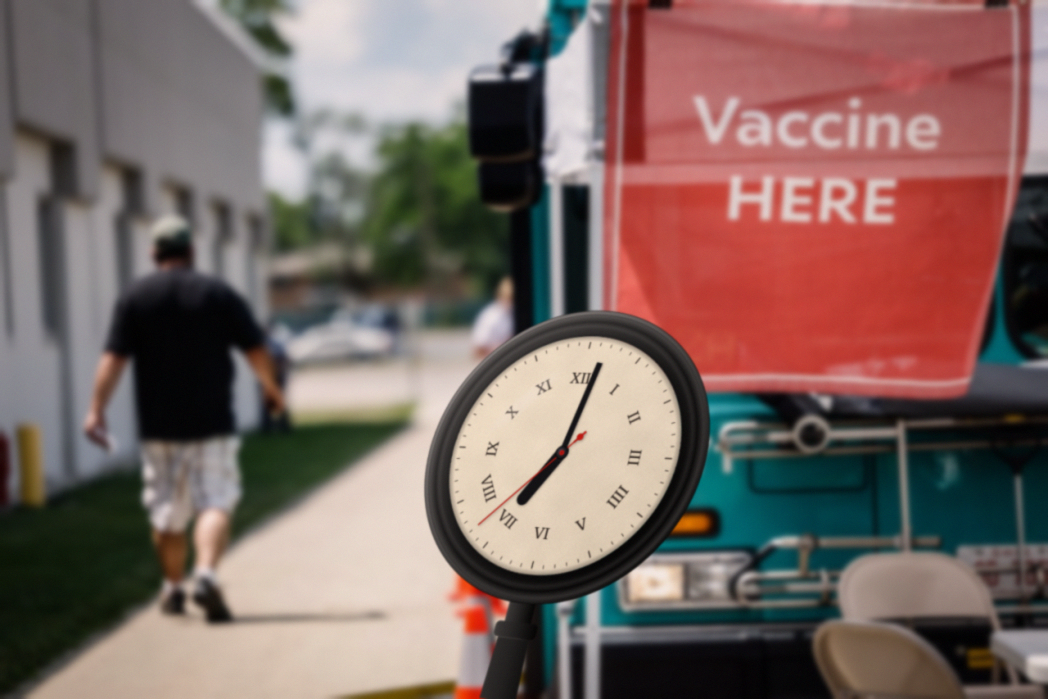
7:01:37
